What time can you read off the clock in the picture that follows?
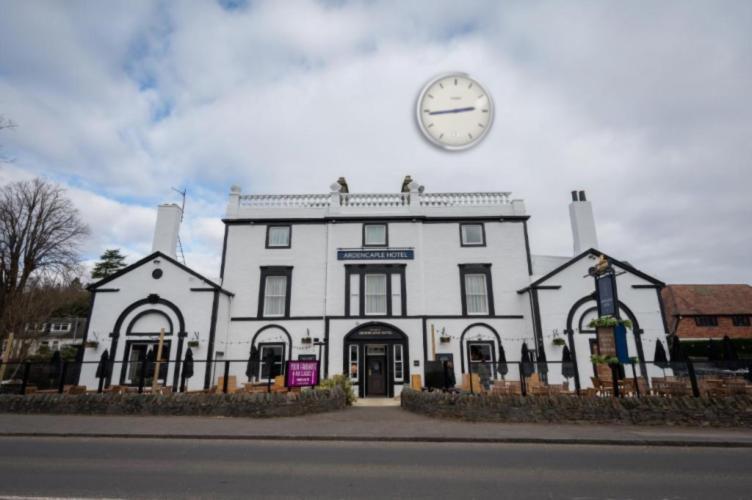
2:44
